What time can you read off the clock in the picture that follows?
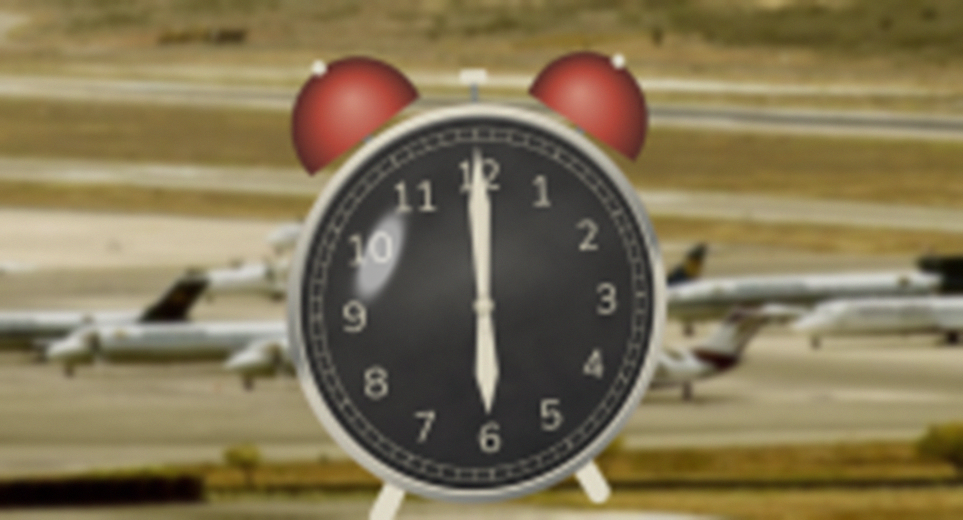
6:00
